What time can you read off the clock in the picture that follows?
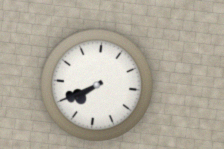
7:40
